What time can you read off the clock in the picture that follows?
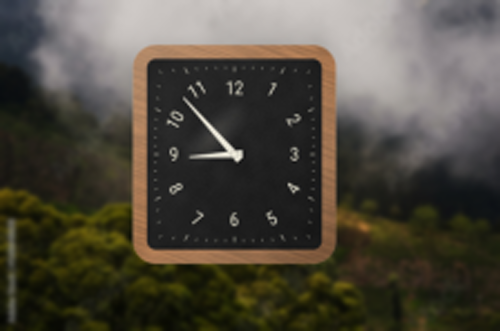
8:53
